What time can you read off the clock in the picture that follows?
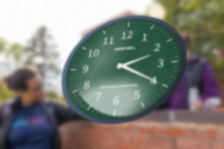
2:20
